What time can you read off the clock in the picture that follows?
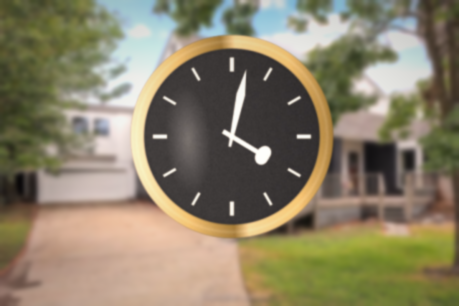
4:02
